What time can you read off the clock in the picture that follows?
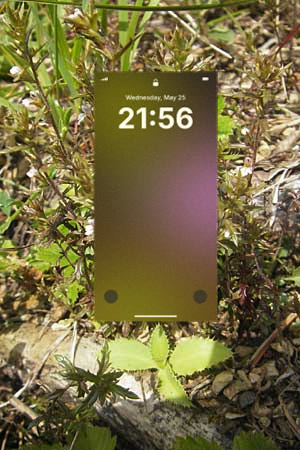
21:56
